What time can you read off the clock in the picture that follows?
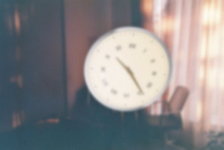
10:24
